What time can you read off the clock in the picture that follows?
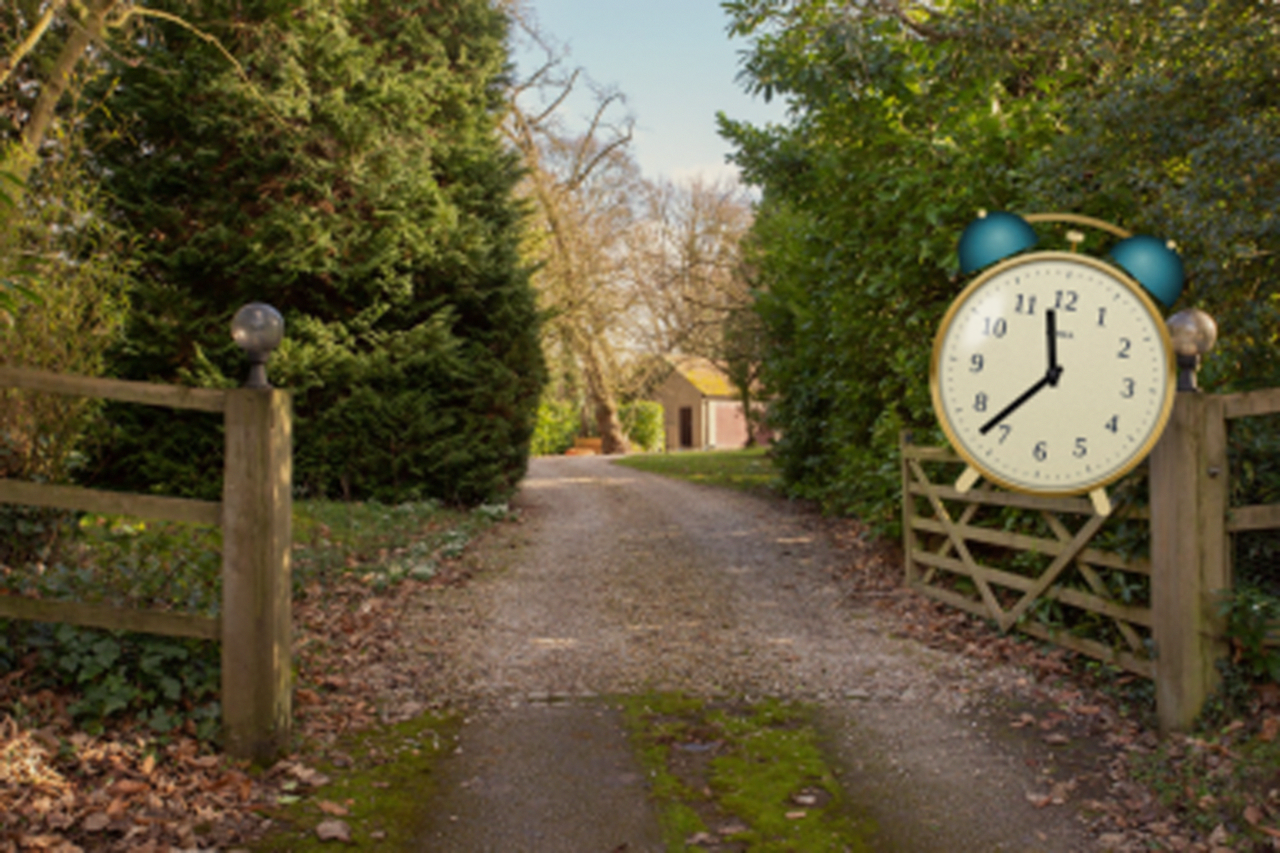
11:37
